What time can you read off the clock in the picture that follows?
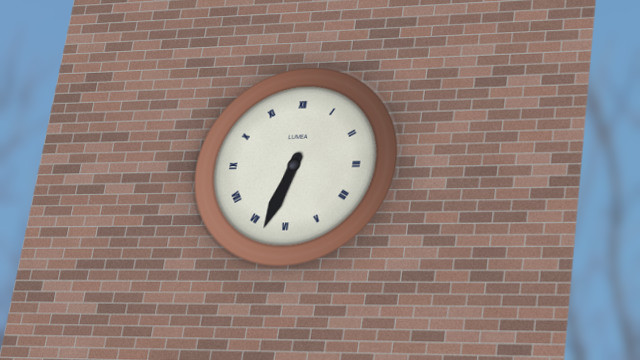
6:33
